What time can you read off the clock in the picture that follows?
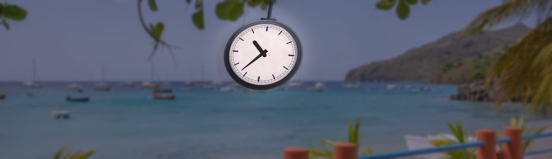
10:37
